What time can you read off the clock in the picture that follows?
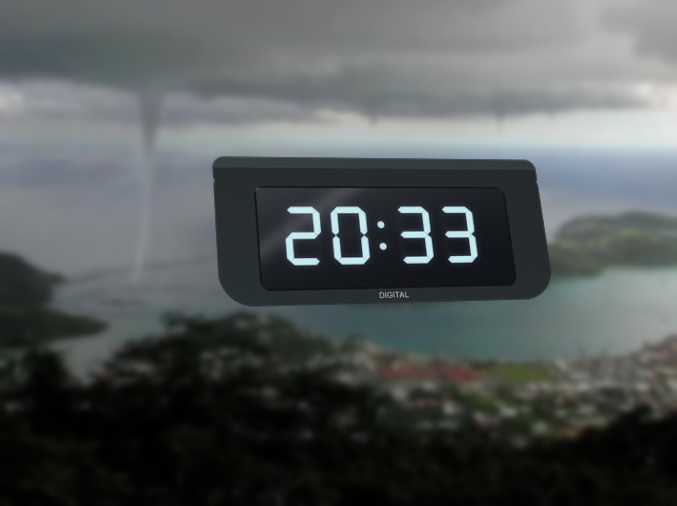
20:33
